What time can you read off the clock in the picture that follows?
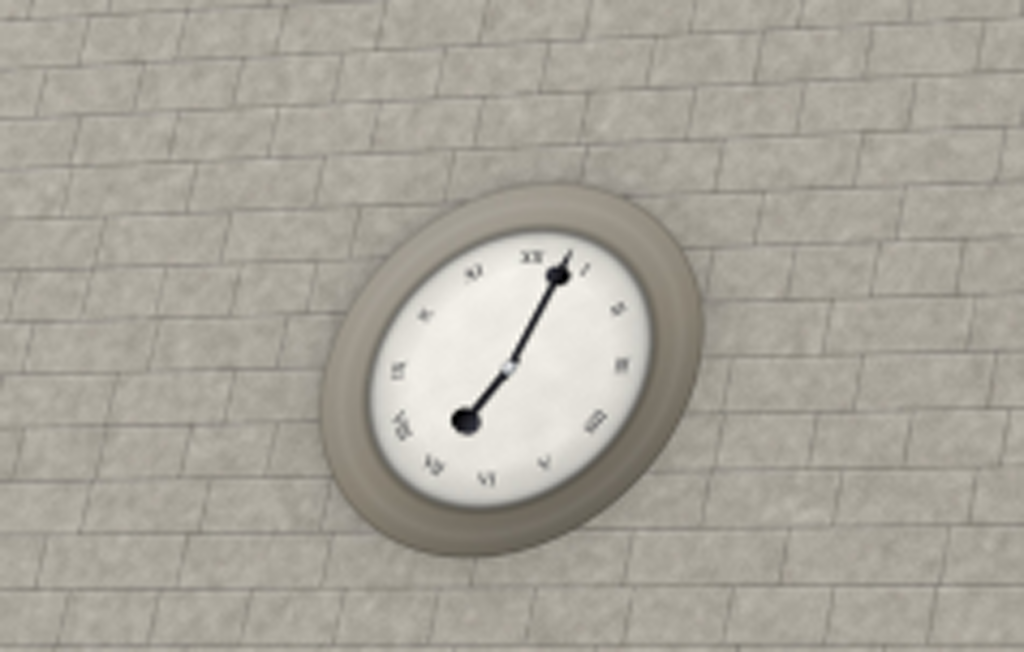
7:03
